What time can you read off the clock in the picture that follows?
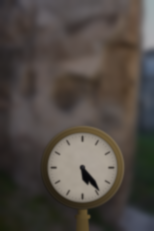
5:24
